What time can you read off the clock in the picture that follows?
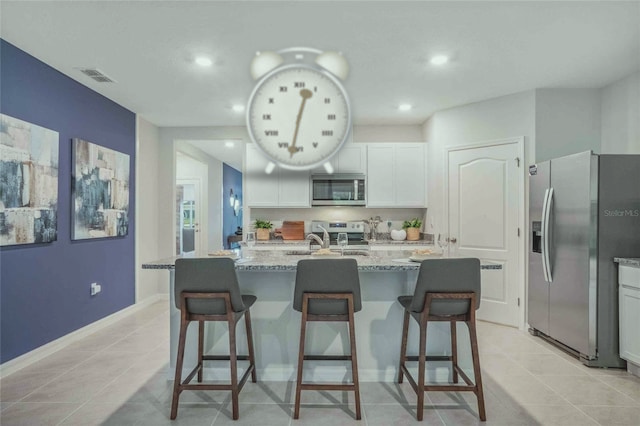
12:32
